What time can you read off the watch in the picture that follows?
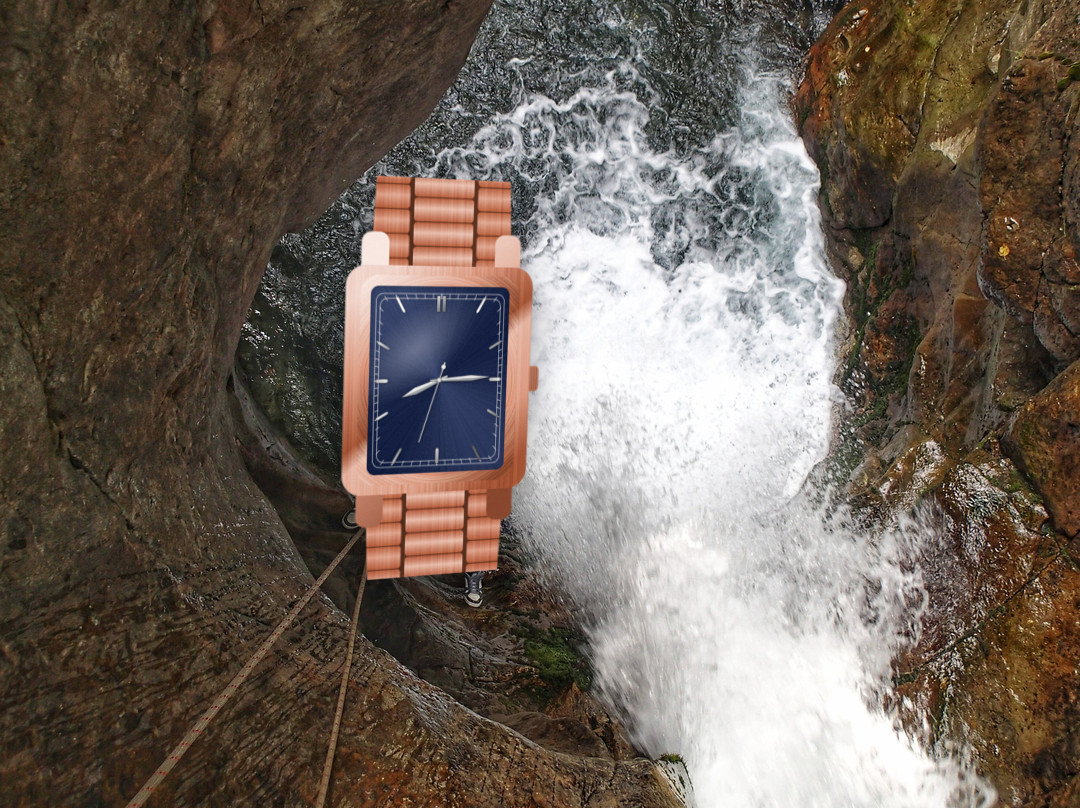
8:14:33
